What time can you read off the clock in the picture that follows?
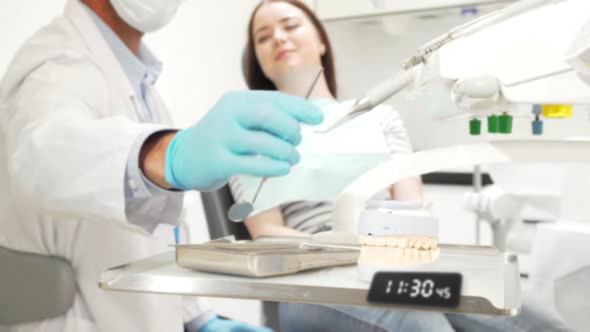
11:30
